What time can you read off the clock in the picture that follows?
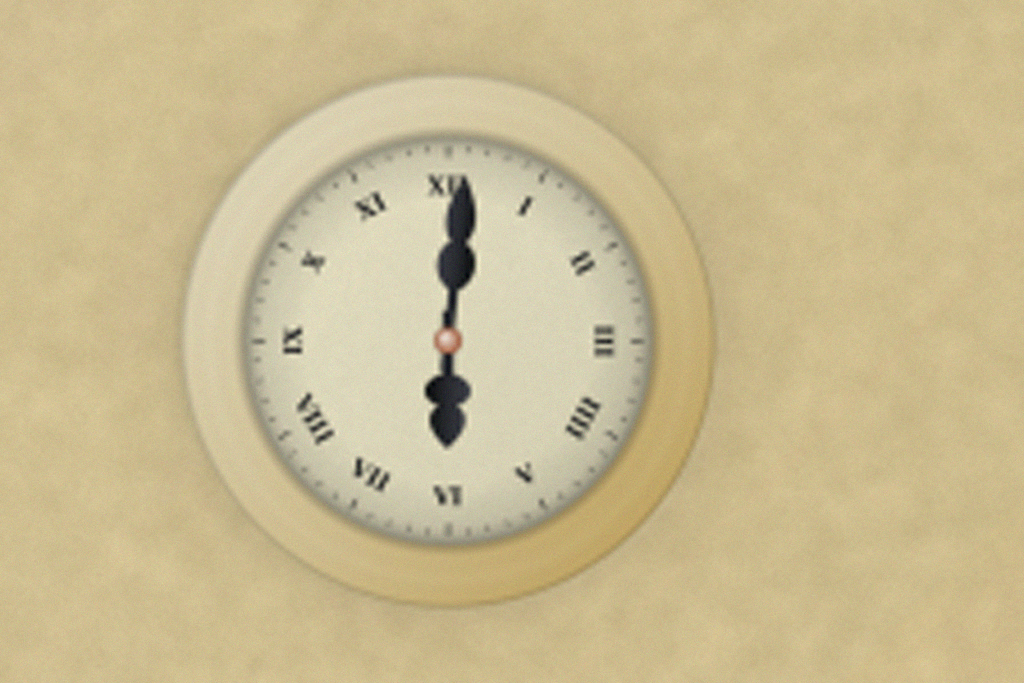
6:01
